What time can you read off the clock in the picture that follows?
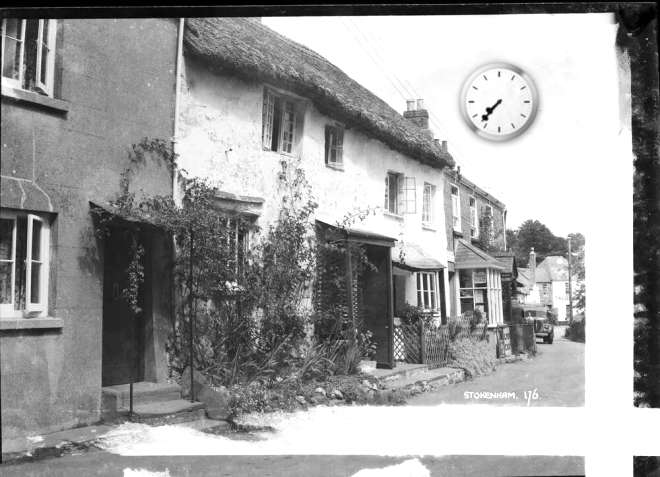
7:37
